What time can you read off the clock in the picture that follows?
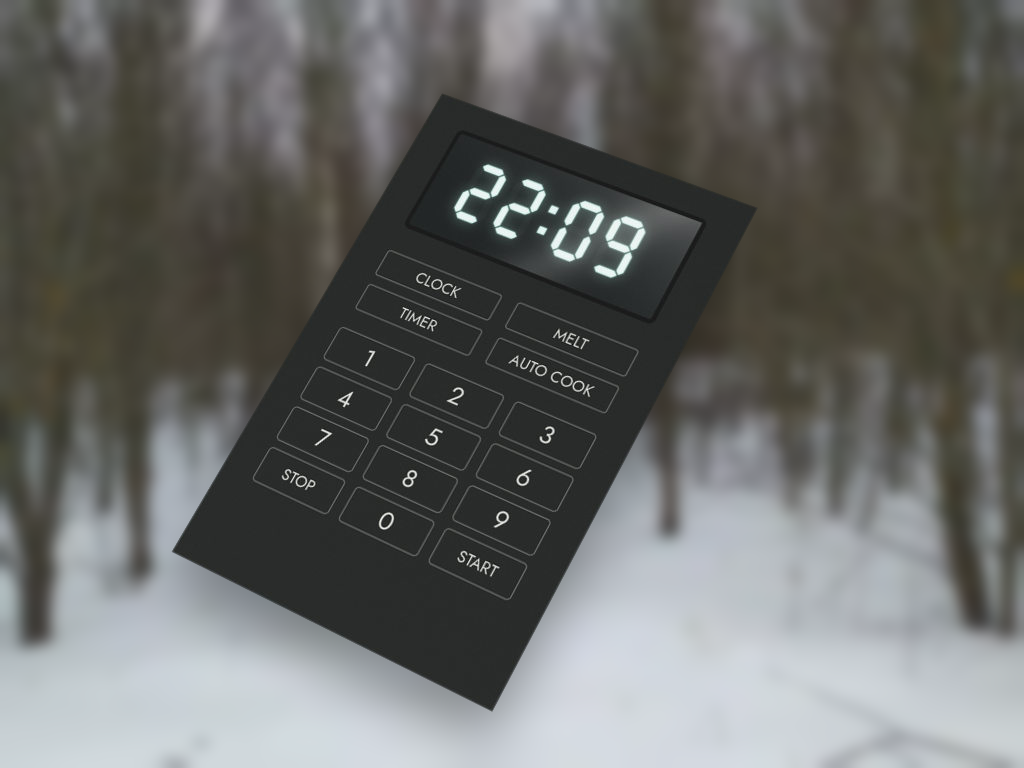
22:09
